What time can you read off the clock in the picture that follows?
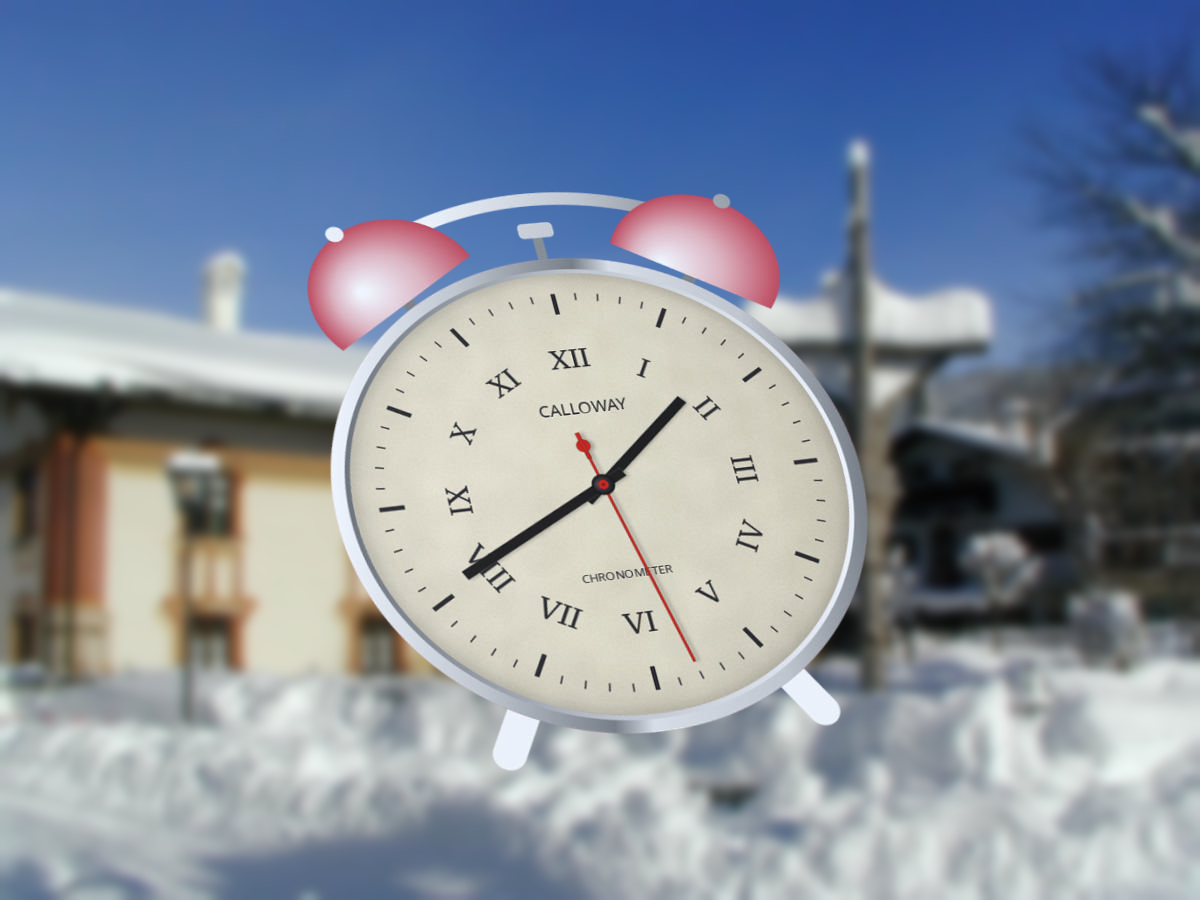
1:40:28
